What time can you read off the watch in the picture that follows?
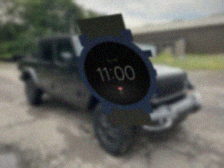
11:00
